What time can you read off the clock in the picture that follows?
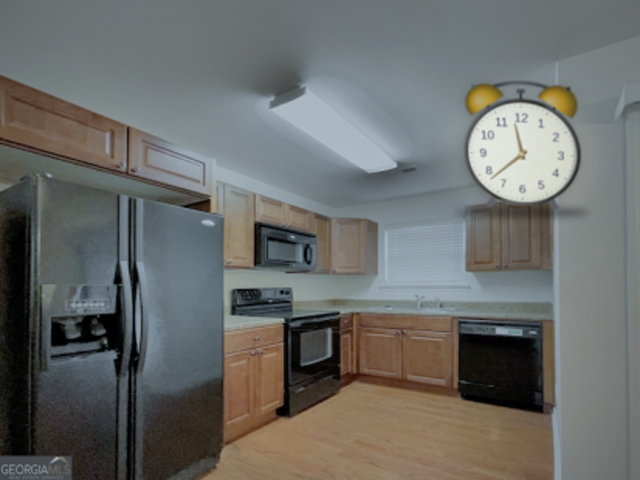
11:38
